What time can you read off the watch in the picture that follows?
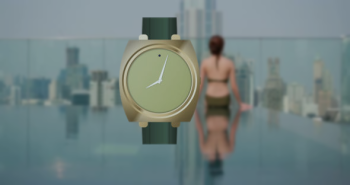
8:03
